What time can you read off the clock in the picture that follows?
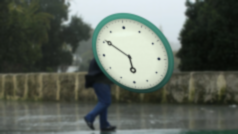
5:51
